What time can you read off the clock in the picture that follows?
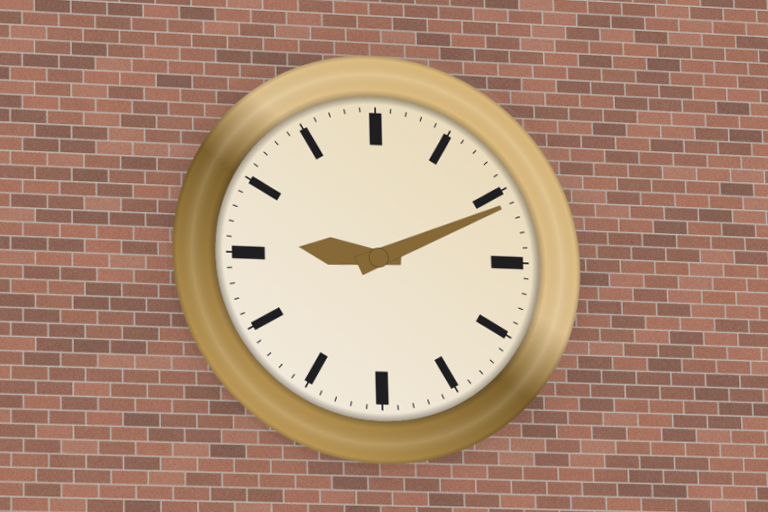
9:11
